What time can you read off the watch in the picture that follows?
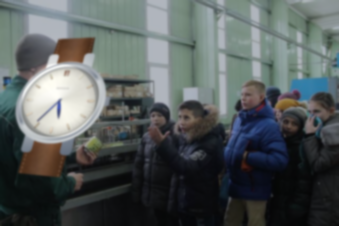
5:36
